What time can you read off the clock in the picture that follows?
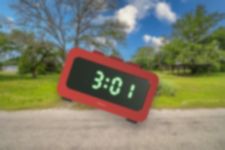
3:01
